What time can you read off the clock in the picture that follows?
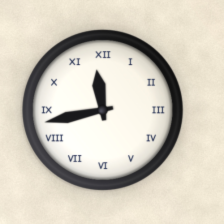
11:43
